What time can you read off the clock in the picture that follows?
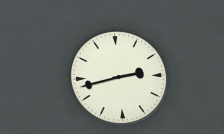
2:43
